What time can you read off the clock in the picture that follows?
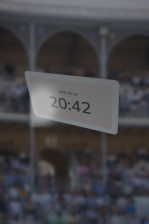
20:42
